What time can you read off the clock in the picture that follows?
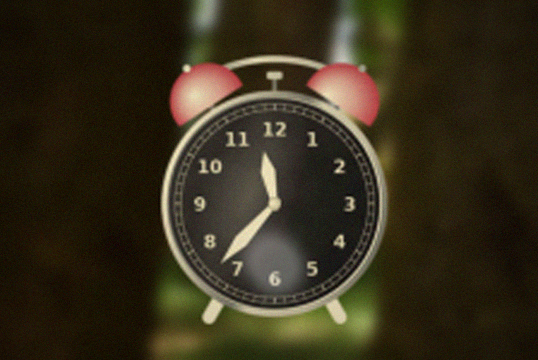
11:37
